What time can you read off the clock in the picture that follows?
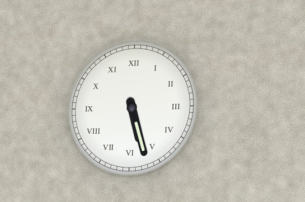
5:27
